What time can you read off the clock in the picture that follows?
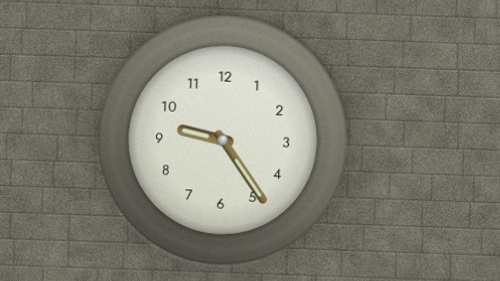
9:24
